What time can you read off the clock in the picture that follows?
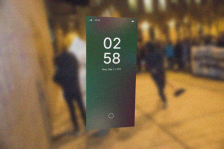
2:58
